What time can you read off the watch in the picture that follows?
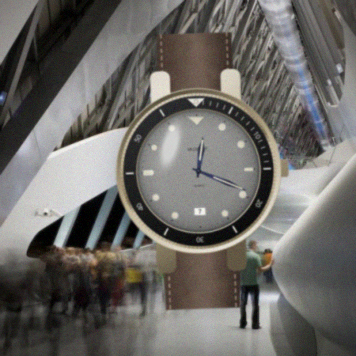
12:19
